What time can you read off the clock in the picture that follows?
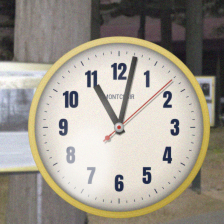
11:02:08
